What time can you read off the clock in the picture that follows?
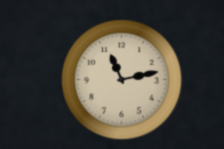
11:13
